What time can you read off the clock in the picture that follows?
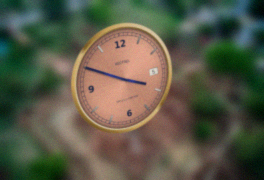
3:50
